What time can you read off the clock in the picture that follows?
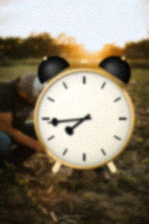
7:44
